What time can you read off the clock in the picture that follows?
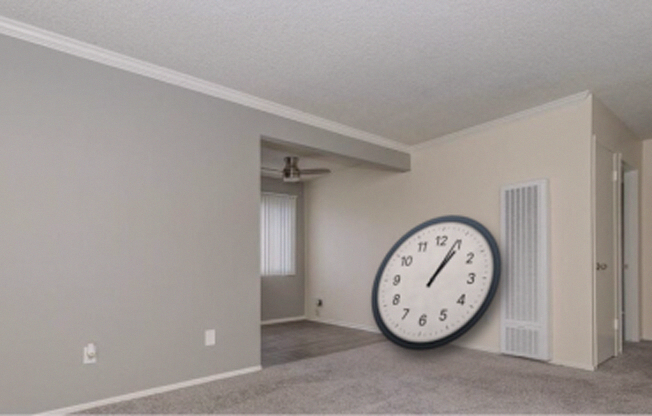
1:04
